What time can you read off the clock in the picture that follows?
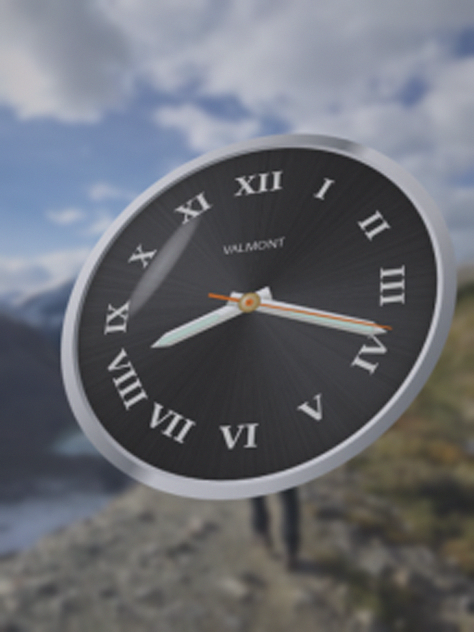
8:18:18
